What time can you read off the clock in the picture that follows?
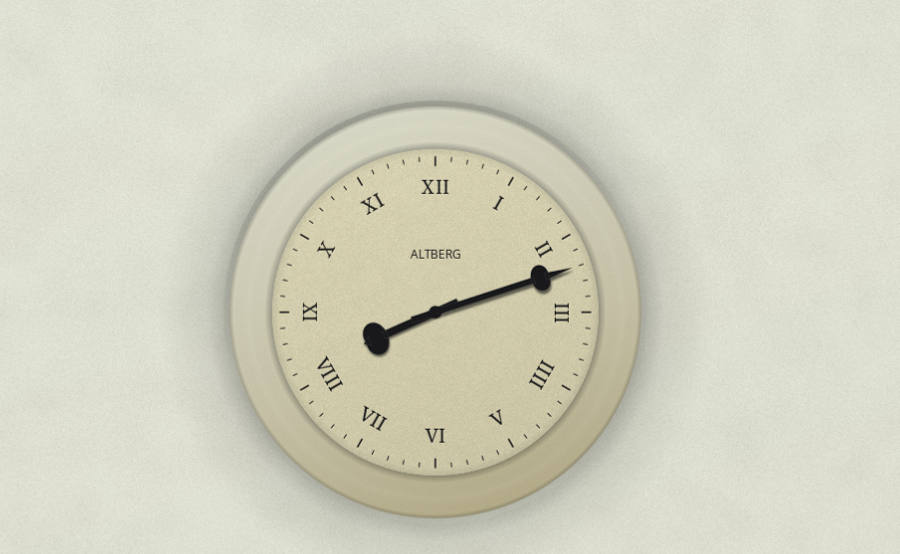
8:12
